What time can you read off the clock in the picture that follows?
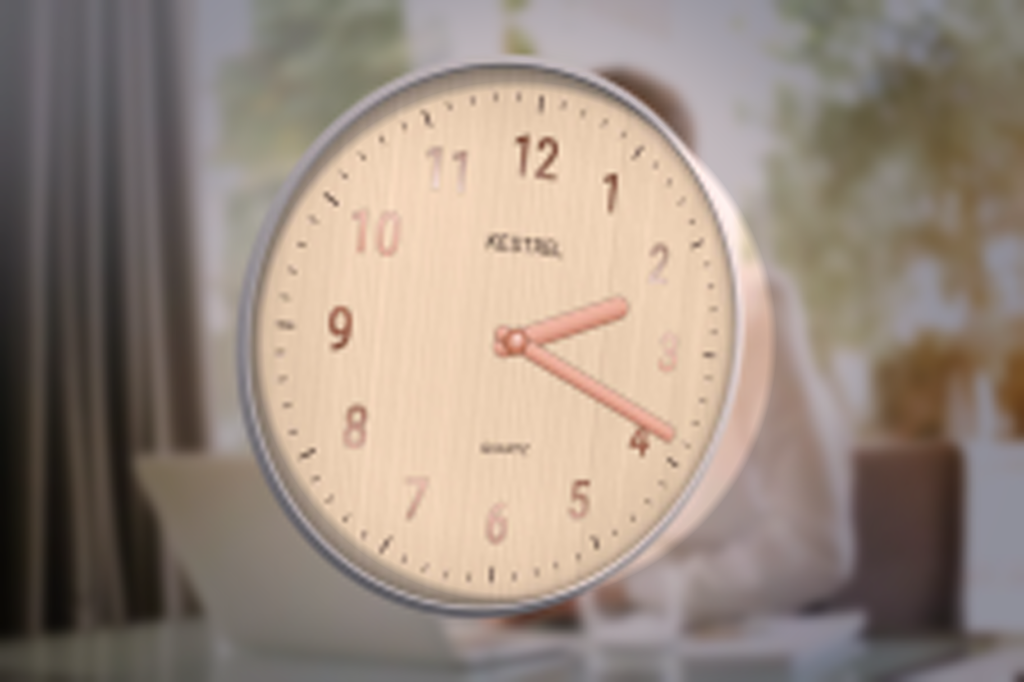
2:19
